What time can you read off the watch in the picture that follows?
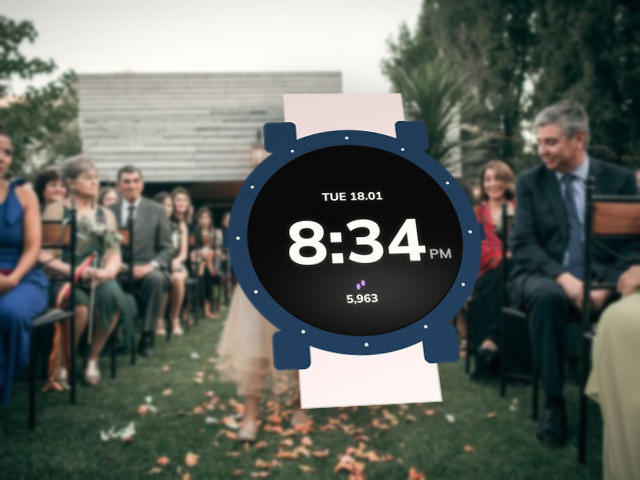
8:34
